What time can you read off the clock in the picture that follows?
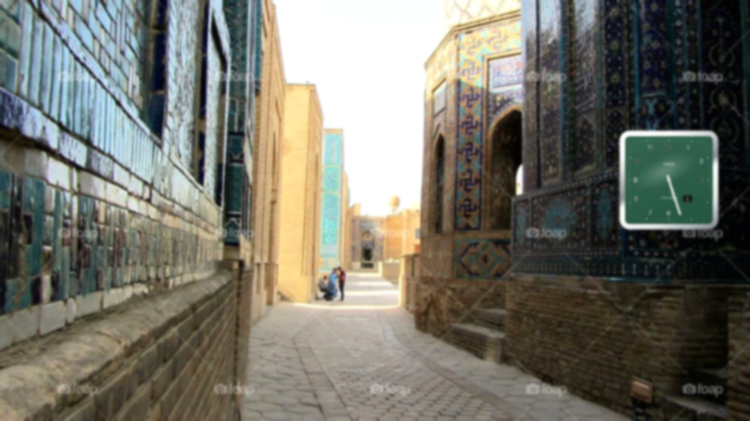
5:27
